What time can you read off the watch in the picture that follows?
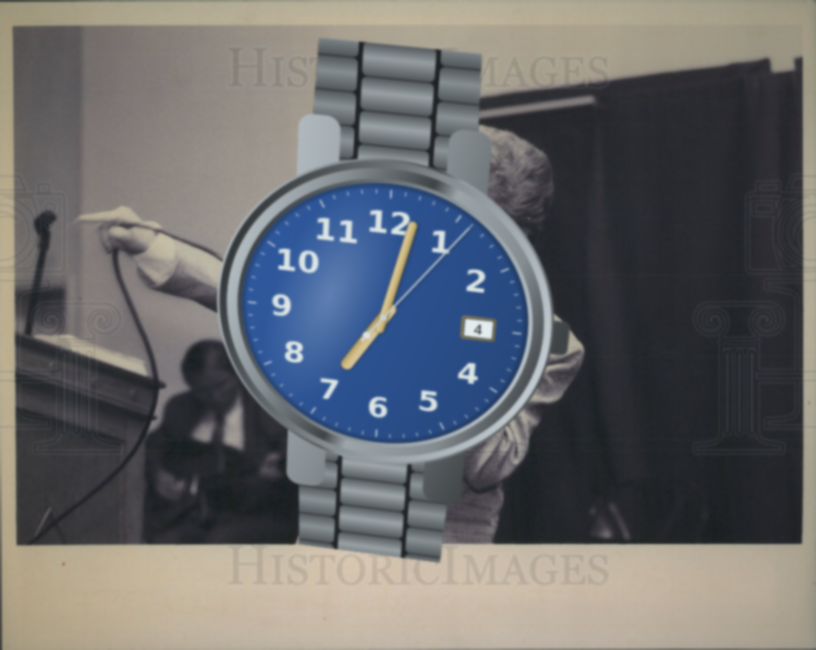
7:02:06
